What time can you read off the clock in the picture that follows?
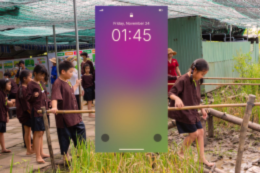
1:45
